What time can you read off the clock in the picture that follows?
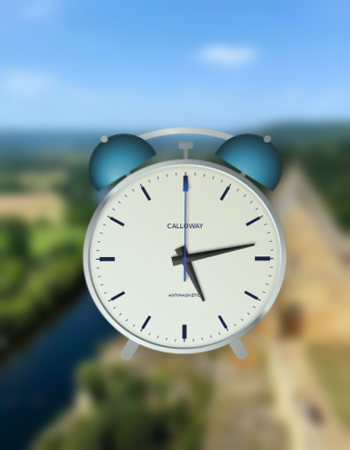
5:13:00
